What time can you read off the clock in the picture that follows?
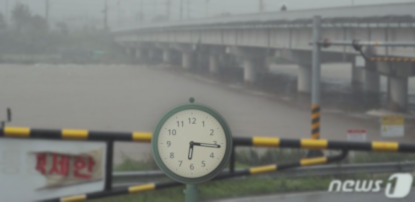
6:16
